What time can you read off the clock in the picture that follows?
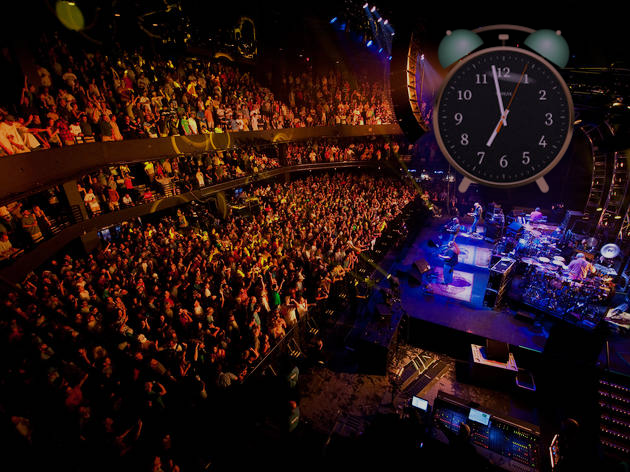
6:58:04
